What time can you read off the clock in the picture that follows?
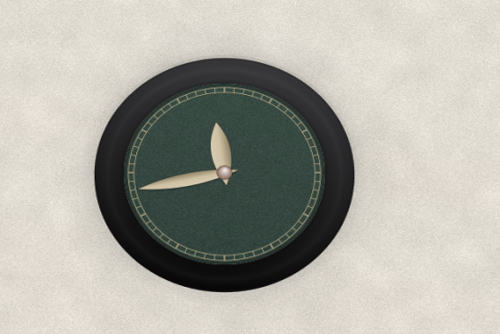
11:43
